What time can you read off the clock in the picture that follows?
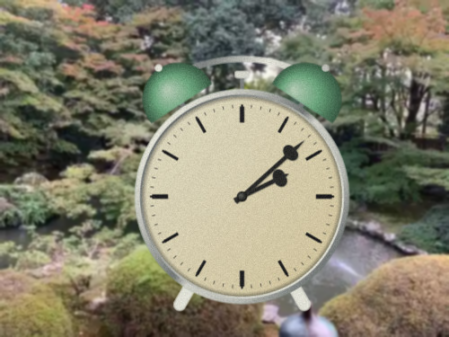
2:08
